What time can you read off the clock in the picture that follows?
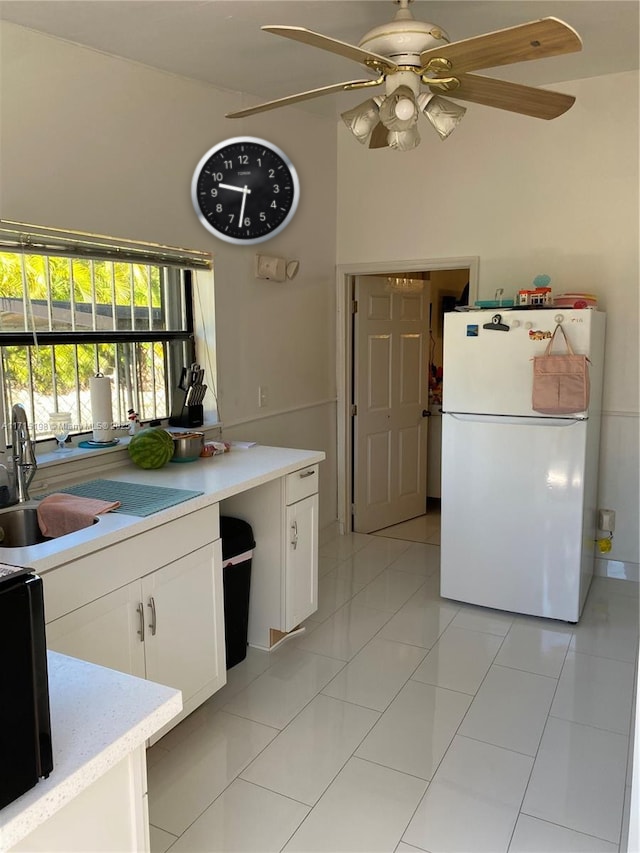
9:32
